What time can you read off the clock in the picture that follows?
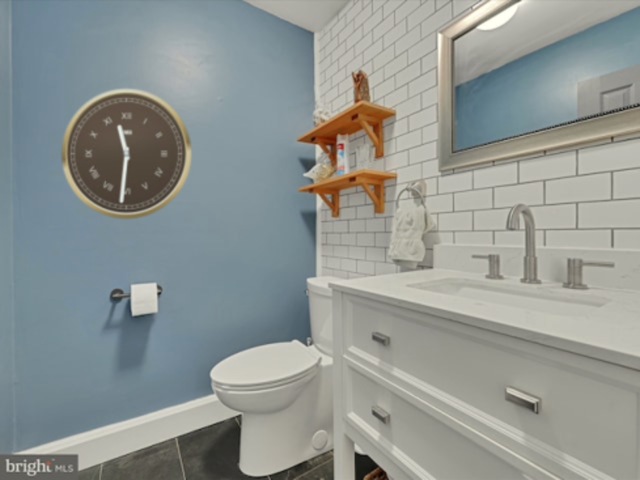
11:31
